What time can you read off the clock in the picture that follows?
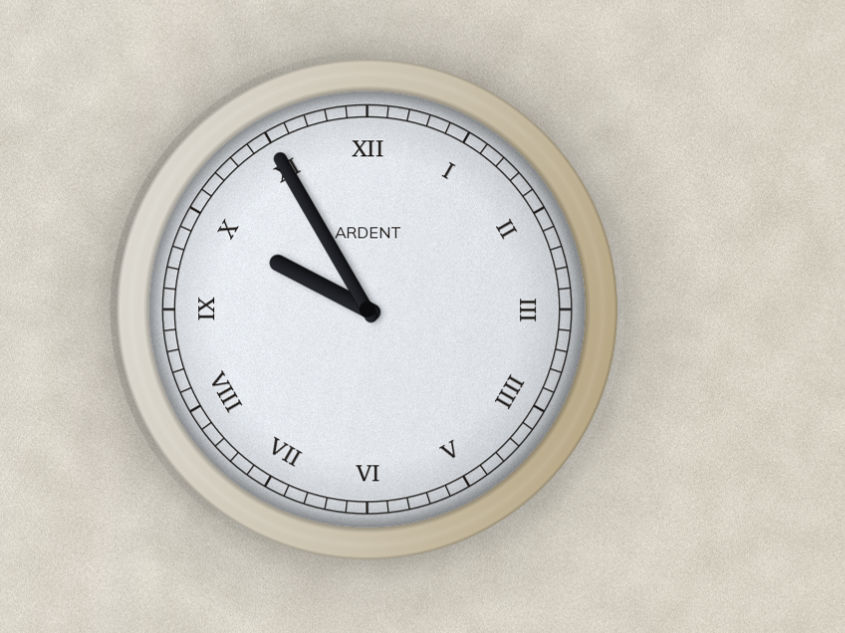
9:55
